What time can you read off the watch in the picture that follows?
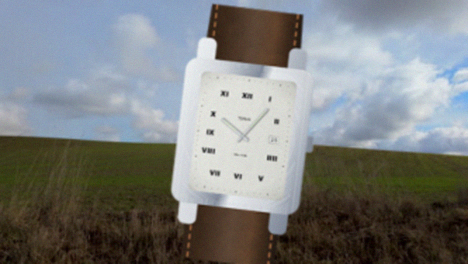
10:06
